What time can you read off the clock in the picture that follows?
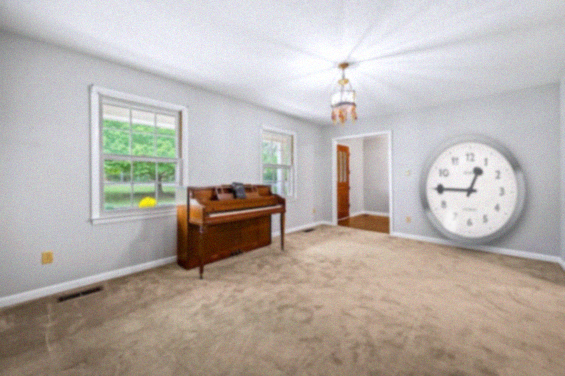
12:45
